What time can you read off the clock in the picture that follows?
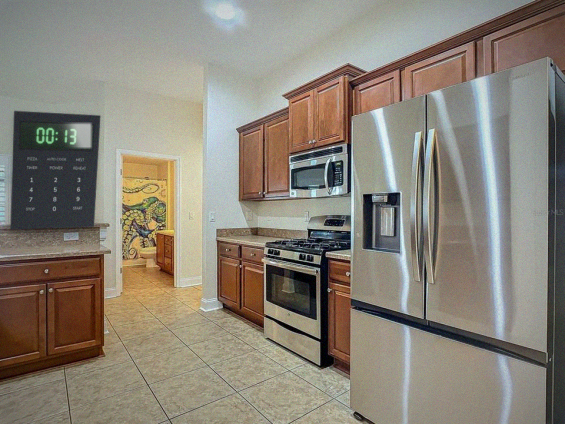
0:13
